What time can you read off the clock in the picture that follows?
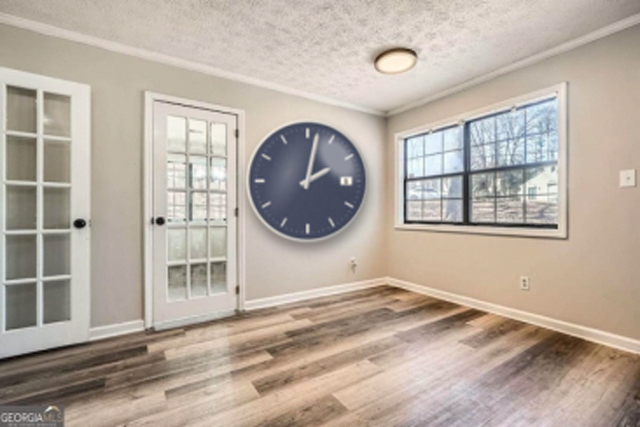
2:02
